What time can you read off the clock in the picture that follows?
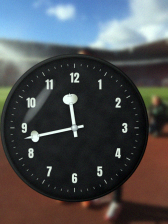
11:43
